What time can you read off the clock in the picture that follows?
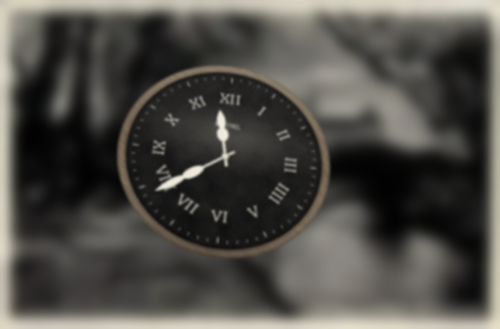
11:39
